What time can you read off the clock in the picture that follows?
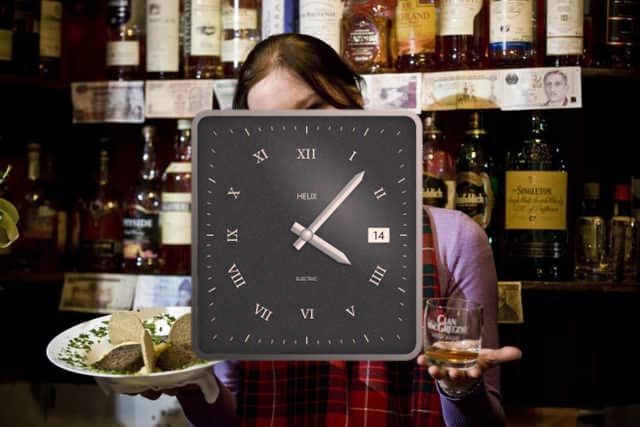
4:07
